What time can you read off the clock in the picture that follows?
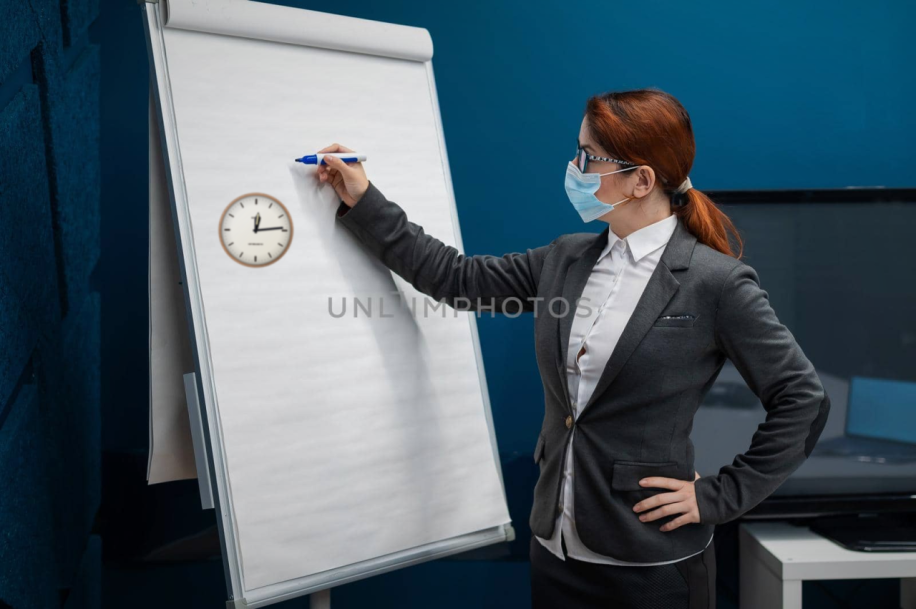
12:14
